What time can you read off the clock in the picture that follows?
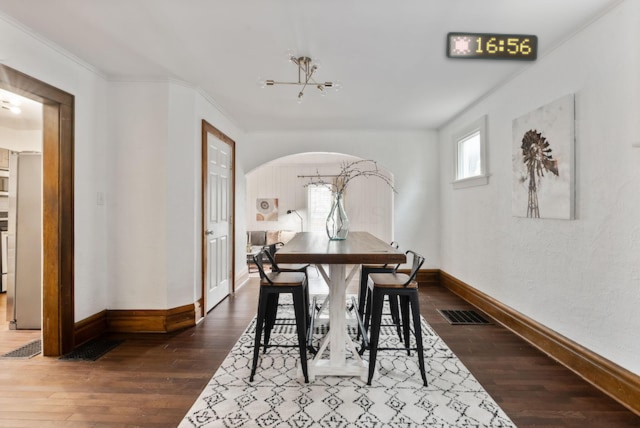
16:56
